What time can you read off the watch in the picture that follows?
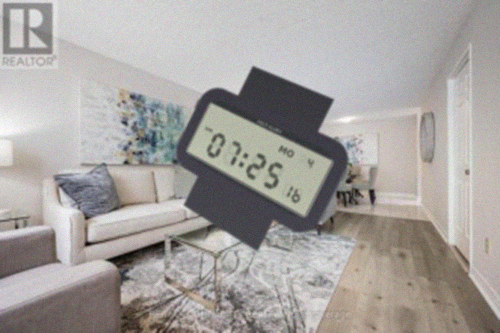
7:25:16
